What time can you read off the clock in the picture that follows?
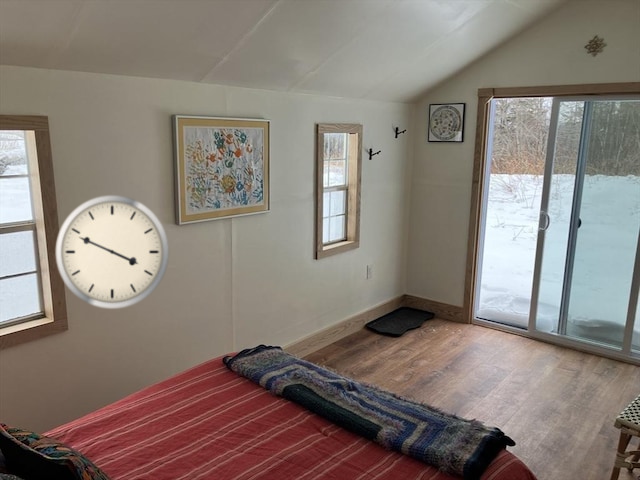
3:49
